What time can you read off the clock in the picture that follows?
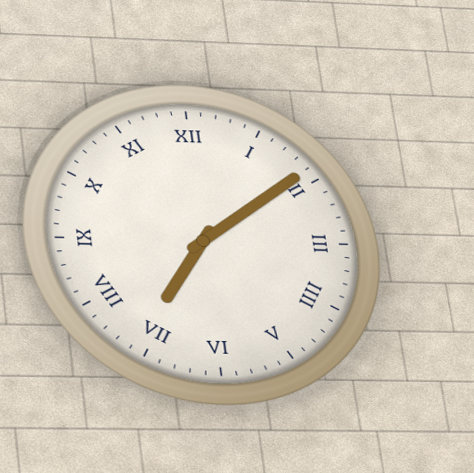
7:09
